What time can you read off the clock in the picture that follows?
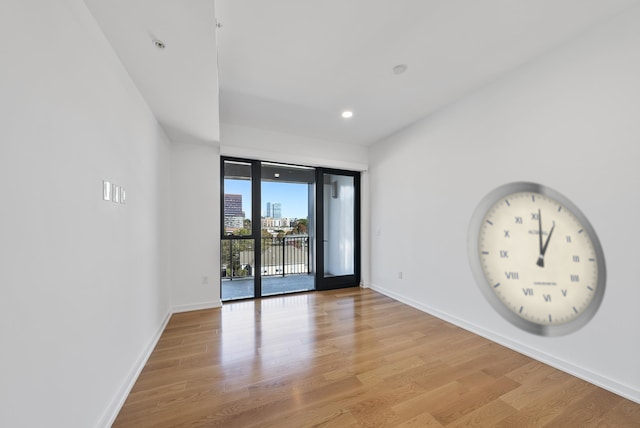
1:01
